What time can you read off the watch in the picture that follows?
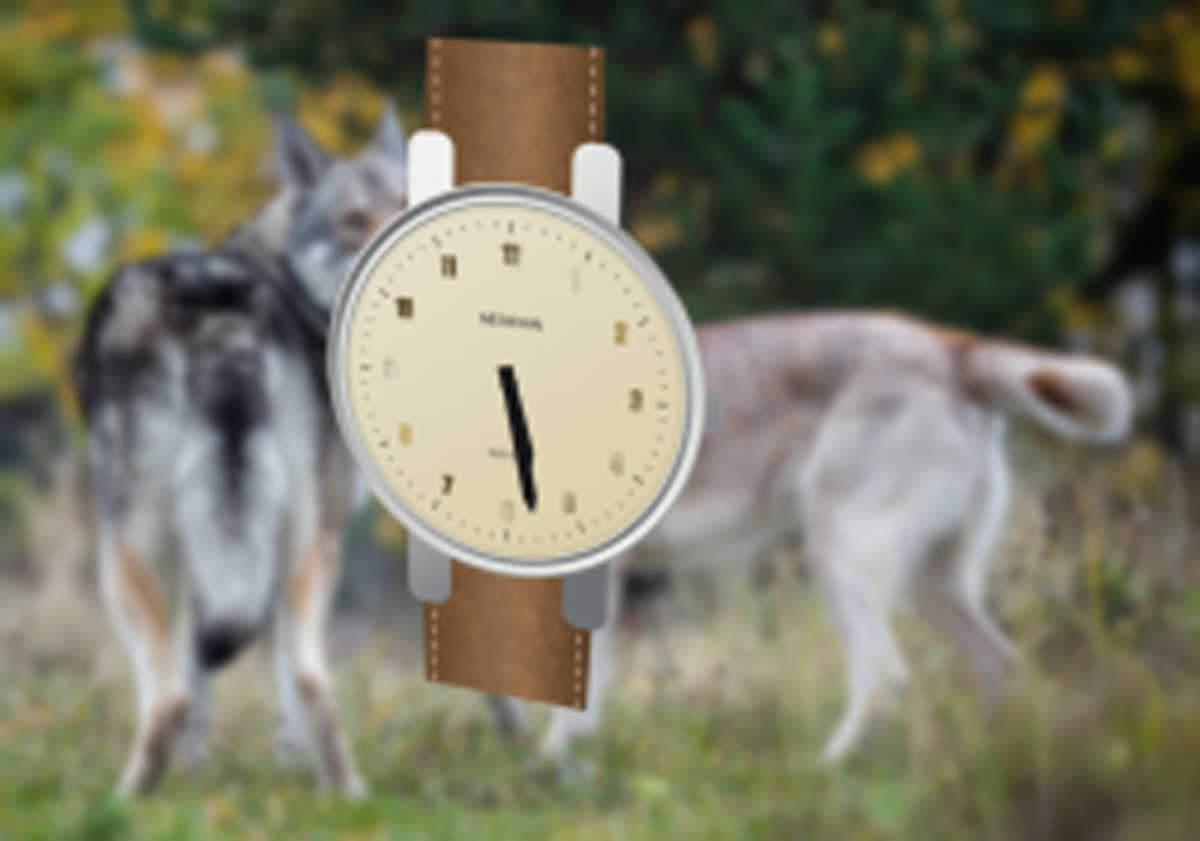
5:28
